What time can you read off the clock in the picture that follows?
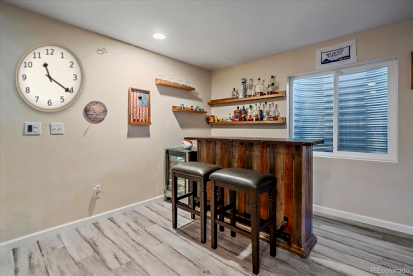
11:21
